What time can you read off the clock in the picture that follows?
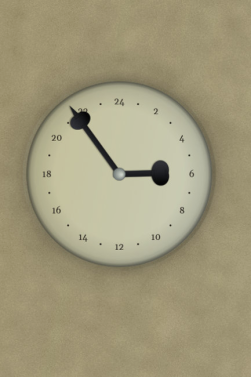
5:54
